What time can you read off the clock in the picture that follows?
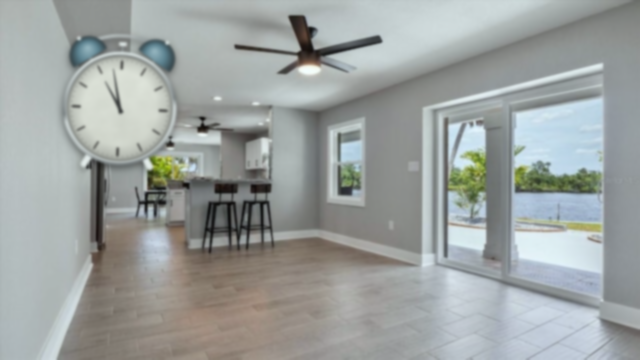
10:58
